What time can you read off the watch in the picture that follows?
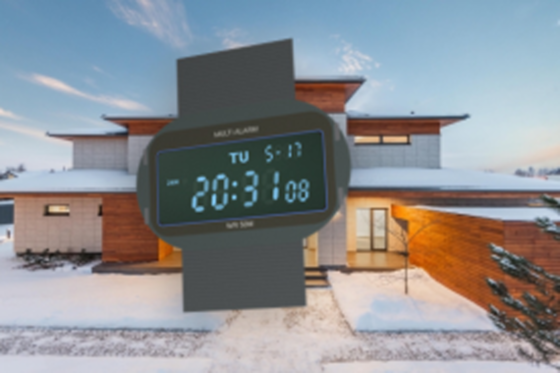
20:31:08
